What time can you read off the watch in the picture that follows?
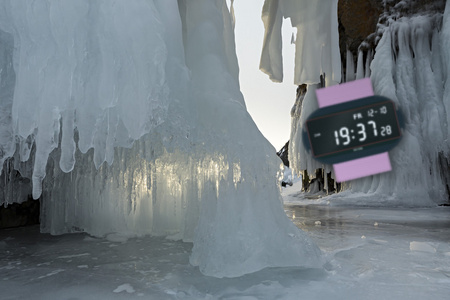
19:37
